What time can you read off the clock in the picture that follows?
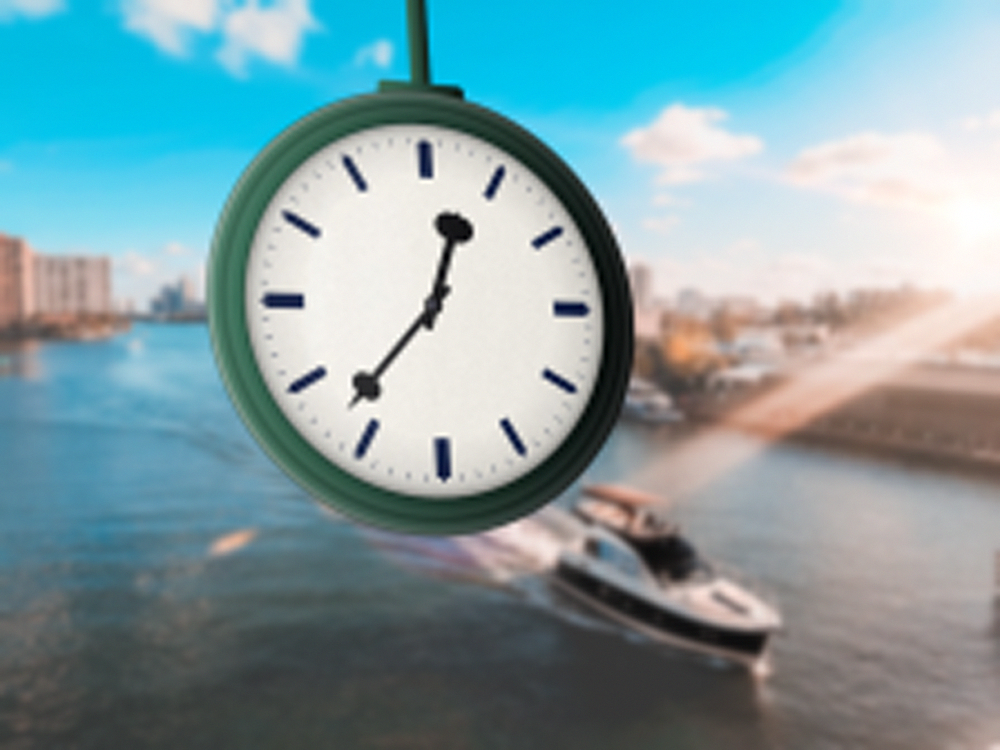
12:37
